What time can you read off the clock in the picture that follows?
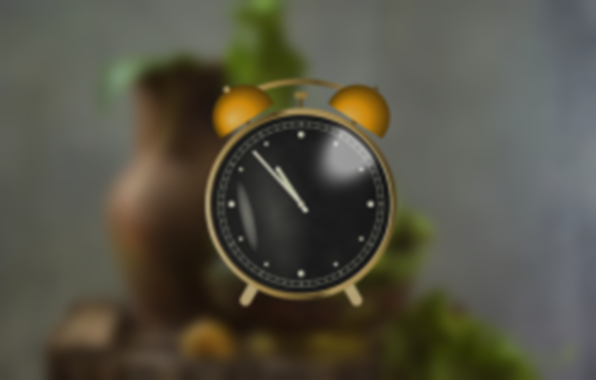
10:53
